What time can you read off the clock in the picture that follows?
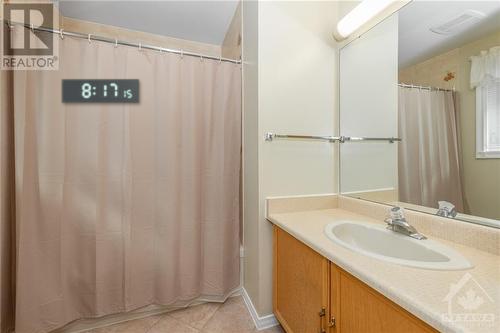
8:17
